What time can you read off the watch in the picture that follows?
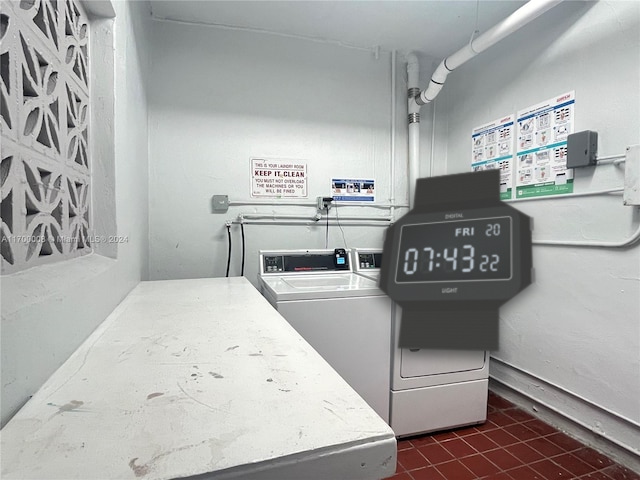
7:43:22
